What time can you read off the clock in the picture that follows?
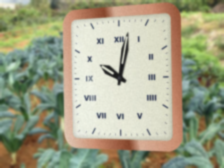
10:02
